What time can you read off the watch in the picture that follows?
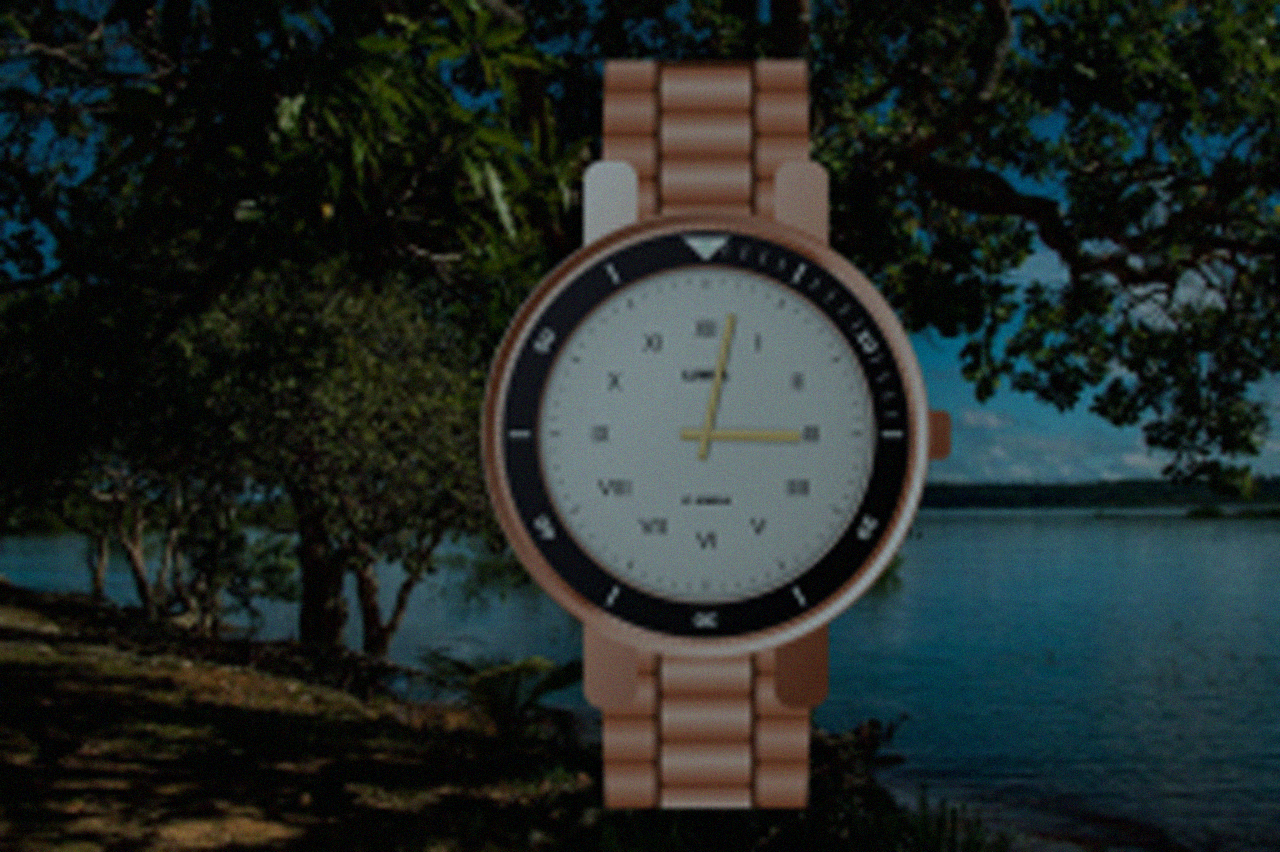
3:02
